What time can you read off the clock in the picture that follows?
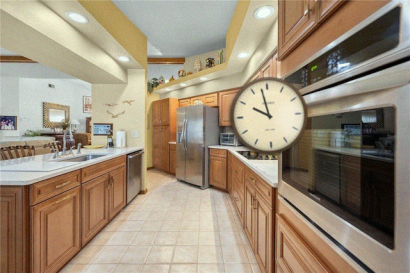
9:58
